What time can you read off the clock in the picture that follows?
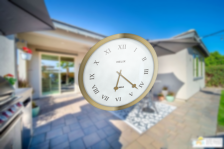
6:22
